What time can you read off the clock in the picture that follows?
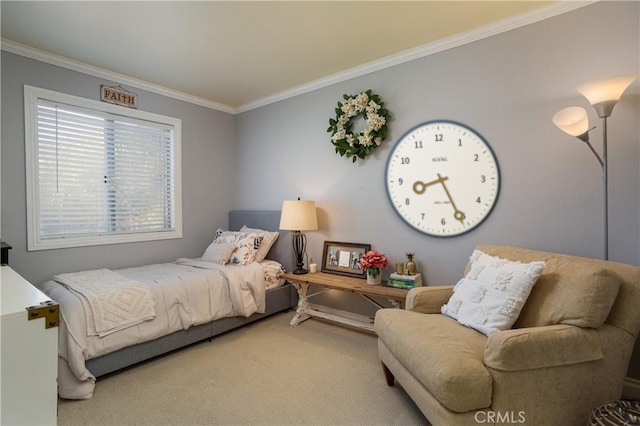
8:26
